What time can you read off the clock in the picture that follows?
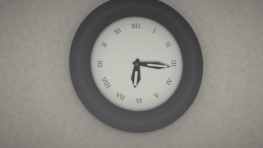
6:16
